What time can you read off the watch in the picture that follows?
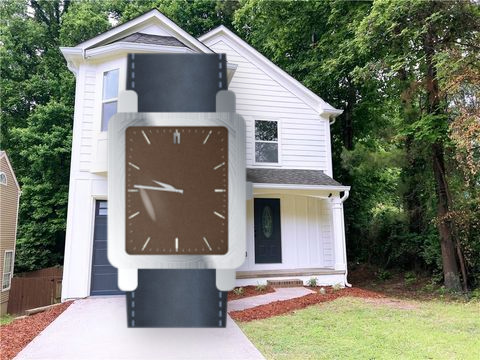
9:46
